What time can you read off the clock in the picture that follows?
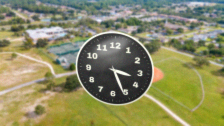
3:26
